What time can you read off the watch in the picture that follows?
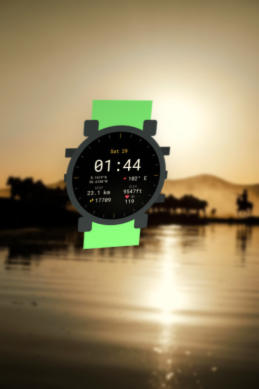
1:44
